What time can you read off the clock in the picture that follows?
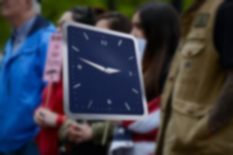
2:48
